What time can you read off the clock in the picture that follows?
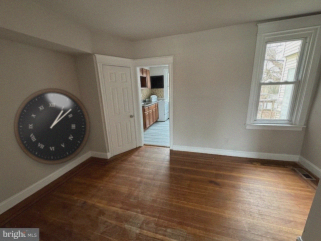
1:08
